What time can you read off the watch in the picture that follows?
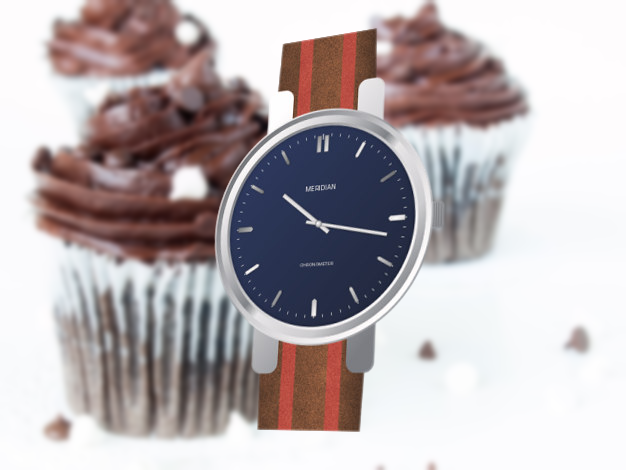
10:17
